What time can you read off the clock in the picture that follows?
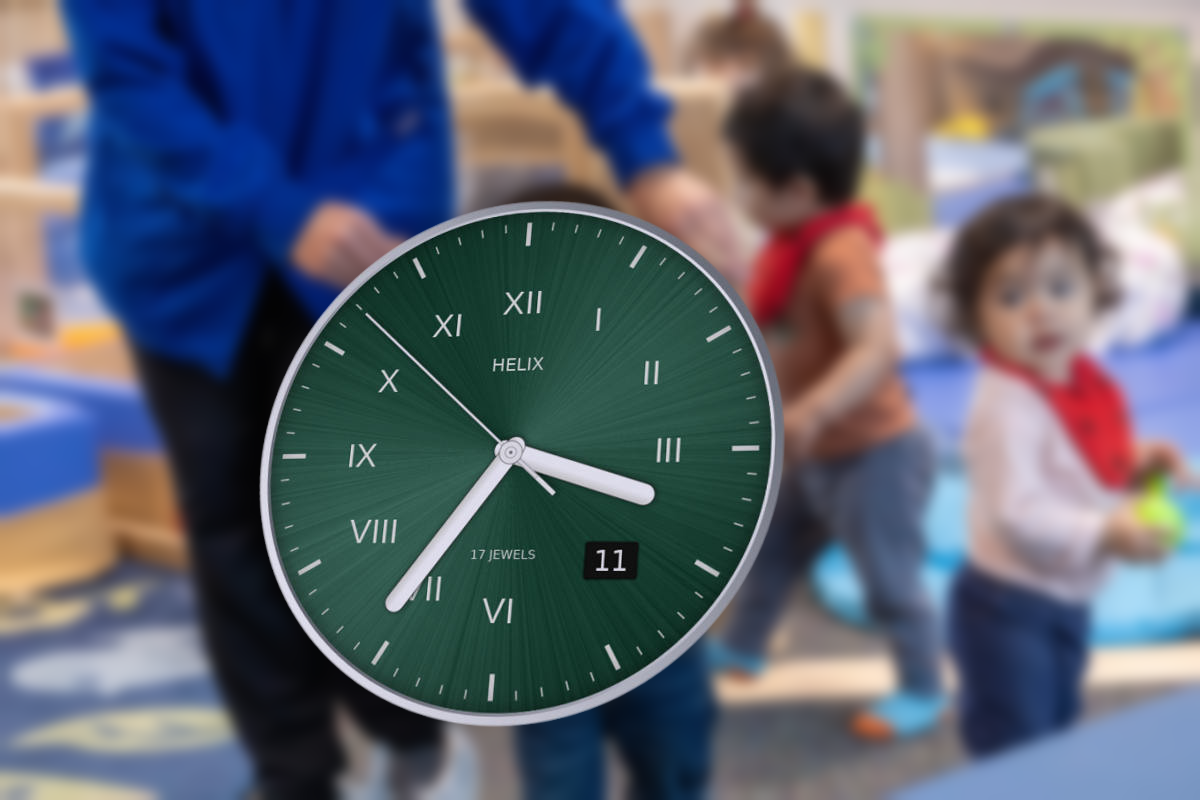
3:35:52
